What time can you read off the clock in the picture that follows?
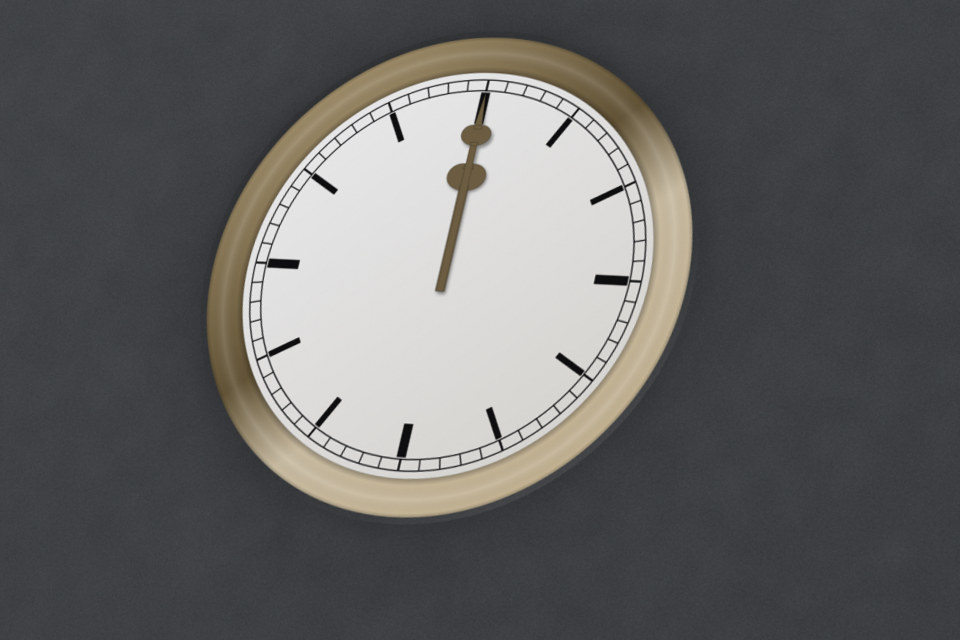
12:00
